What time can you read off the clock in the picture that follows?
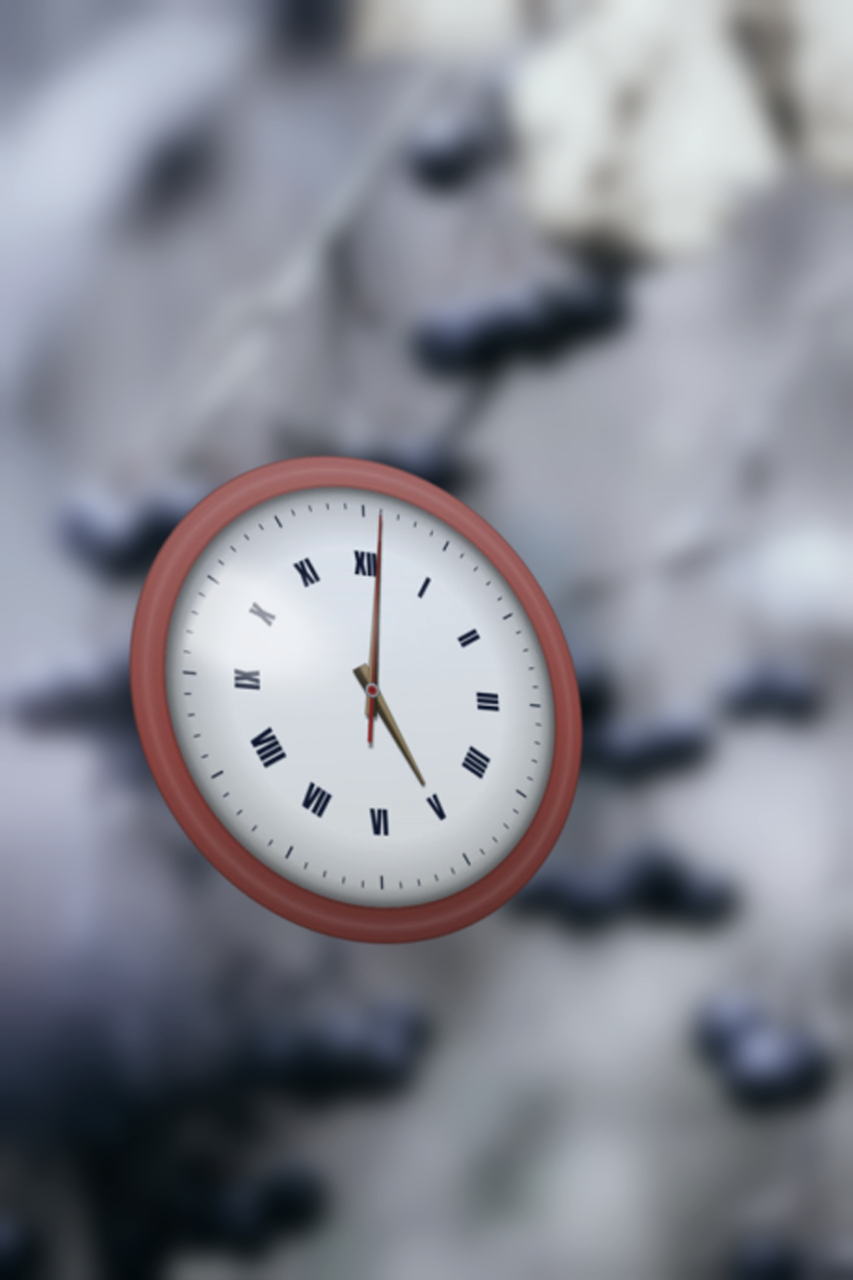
5:01:01
